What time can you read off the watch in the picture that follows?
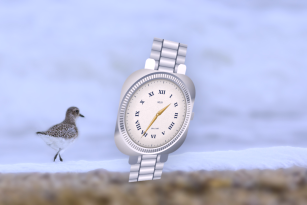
1:35
